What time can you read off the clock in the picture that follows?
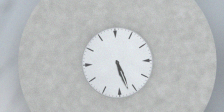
5:27
